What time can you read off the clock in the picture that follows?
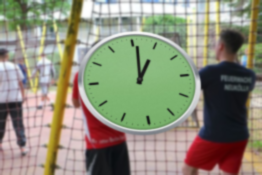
1:01
